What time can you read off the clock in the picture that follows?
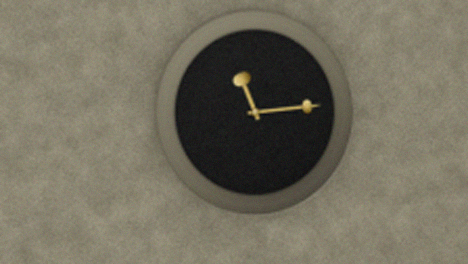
11:14
